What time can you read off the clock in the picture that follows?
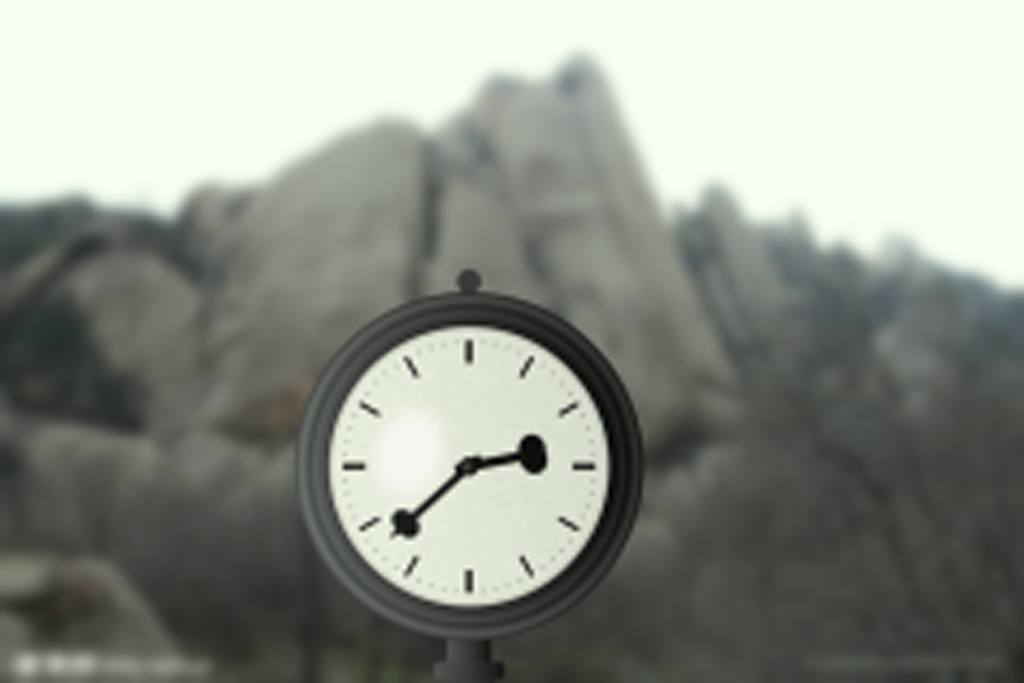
2:38
